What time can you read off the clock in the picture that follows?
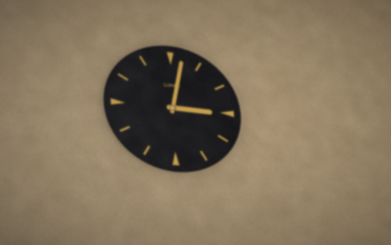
3:02
